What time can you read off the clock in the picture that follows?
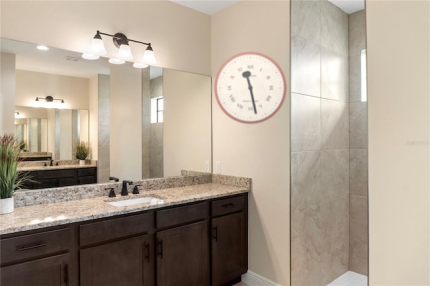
11:28
